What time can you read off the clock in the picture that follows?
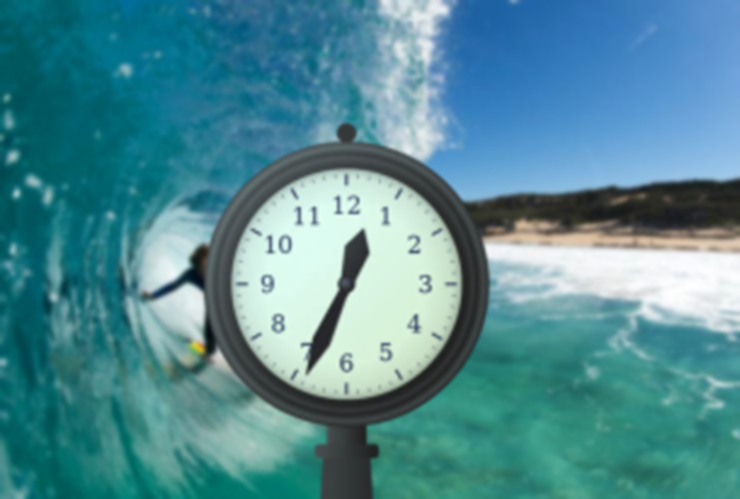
12:34
